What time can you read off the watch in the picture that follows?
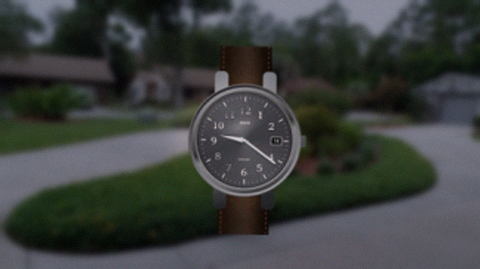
9:21
